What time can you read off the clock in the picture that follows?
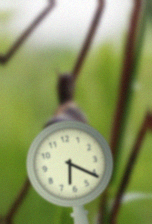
6:21
